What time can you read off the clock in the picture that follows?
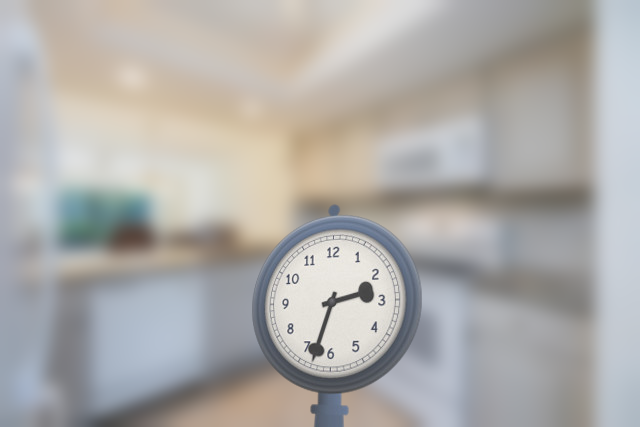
2:33
